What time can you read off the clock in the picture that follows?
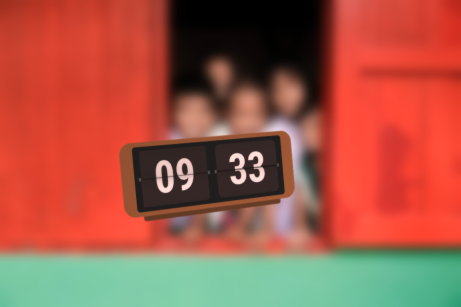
9:33
